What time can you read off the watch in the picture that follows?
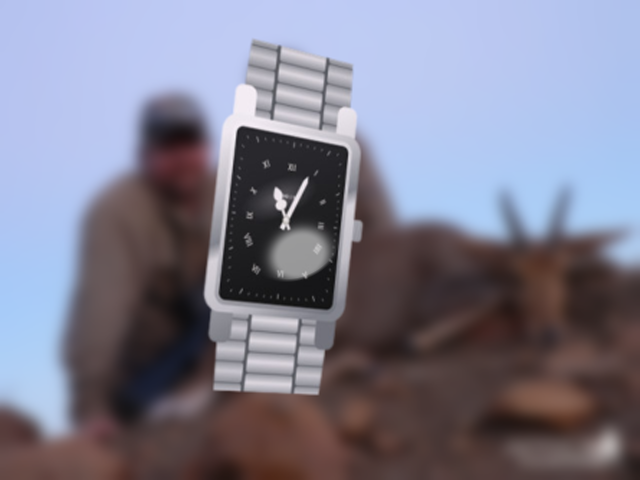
11:04
